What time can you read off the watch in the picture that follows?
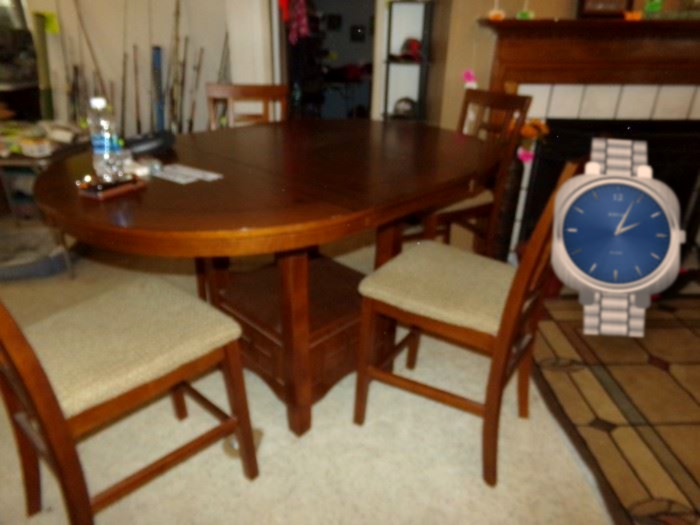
2:04
